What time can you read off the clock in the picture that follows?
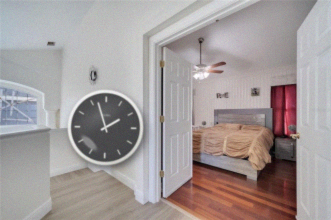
1:57
